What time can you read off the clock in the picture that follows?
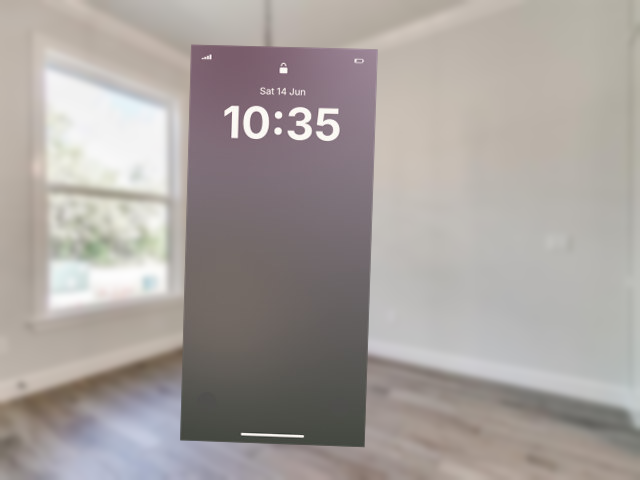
10:35
